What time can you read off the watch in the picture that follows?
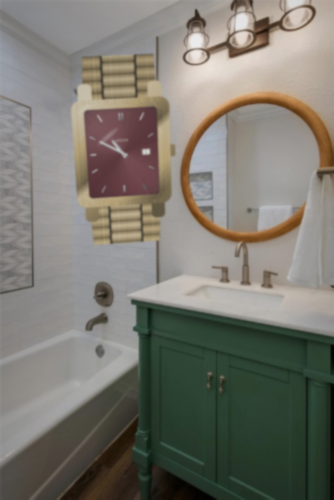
10:50
